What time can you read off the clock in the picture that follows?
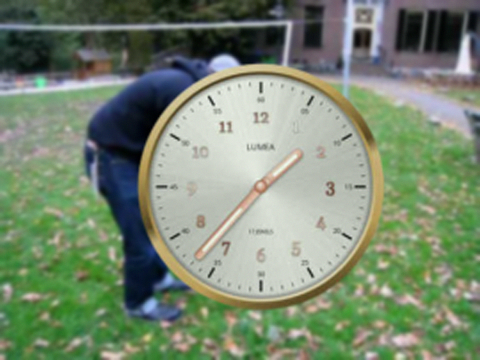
1:37
